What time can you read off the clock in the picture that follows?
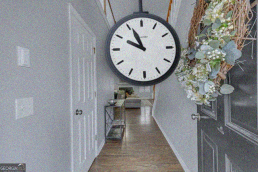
9:56
